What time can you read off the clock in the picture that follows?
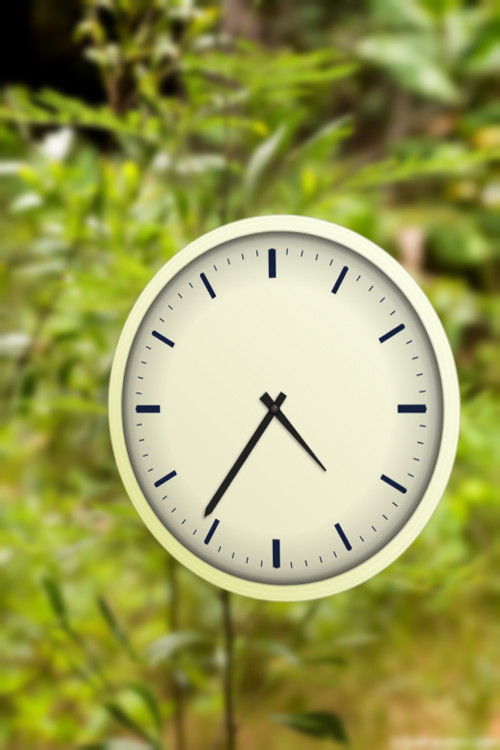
4:36
